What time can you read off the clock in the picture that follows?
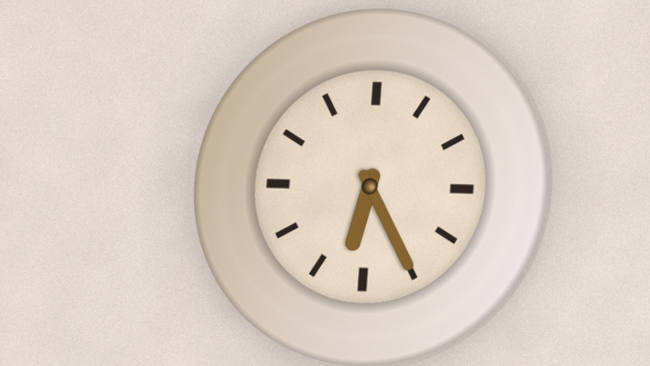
6:25
